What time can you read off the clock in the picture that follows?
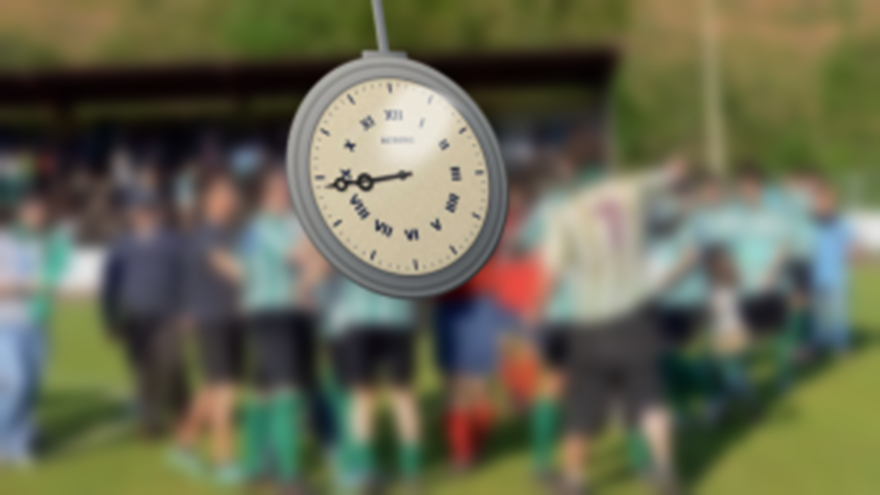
8:44
